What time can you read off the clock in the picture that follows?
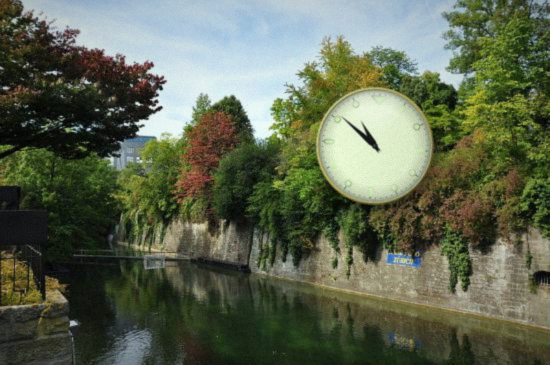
10:51
